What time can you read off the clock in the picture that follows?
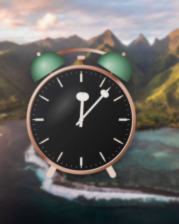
12:07
